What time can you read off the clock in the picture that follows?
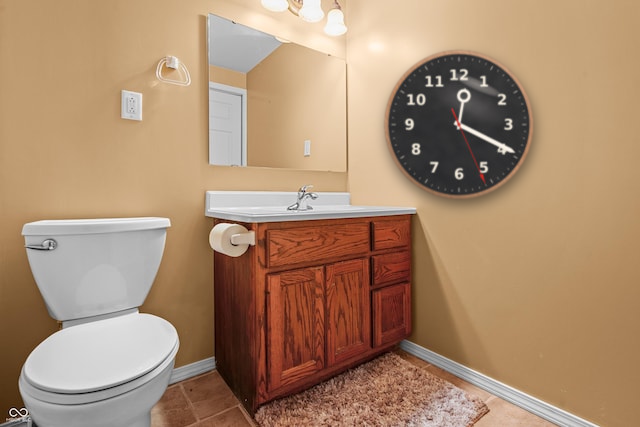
12:19:26
